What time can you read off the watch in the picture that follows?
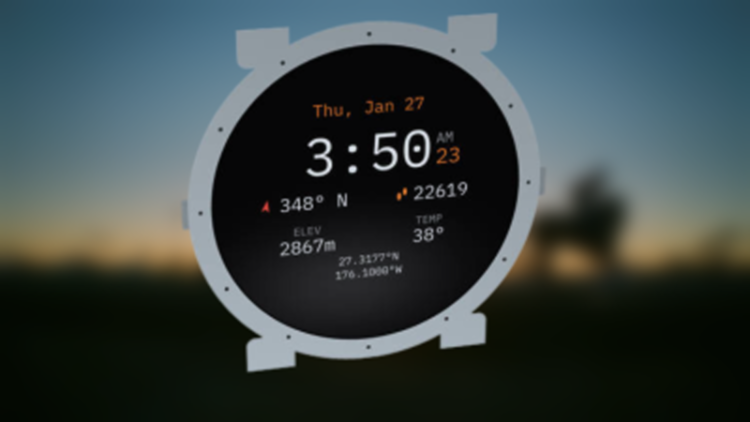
3:50:23
